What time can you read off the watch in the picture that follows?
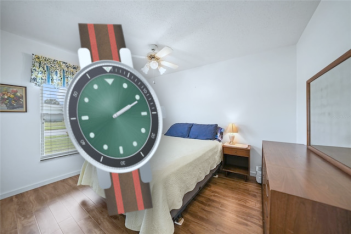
2:11
